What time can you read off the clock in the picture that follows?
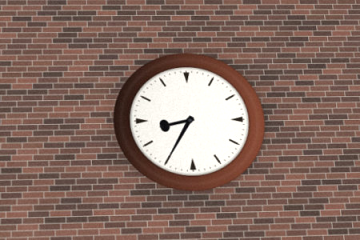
8:35
